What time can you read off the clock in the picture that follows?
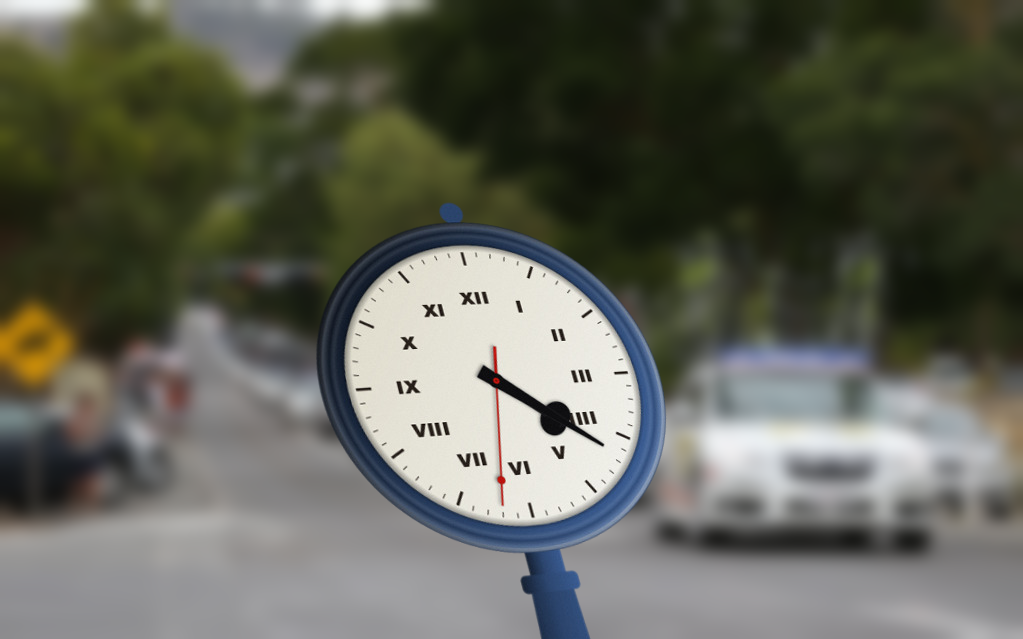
4:21:32
